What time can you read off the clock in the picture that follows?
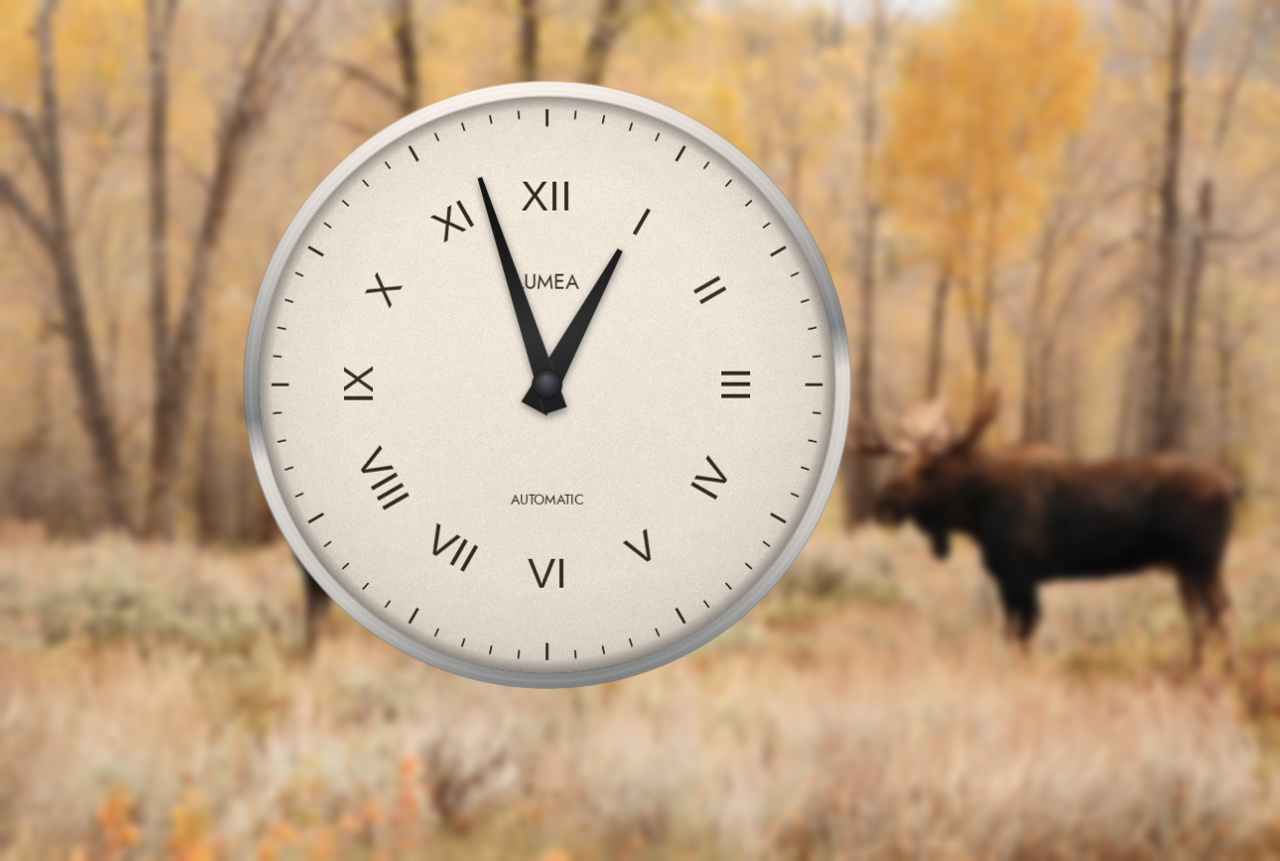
12:57
